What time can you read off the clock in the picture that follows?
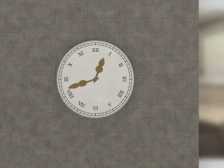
12:42
